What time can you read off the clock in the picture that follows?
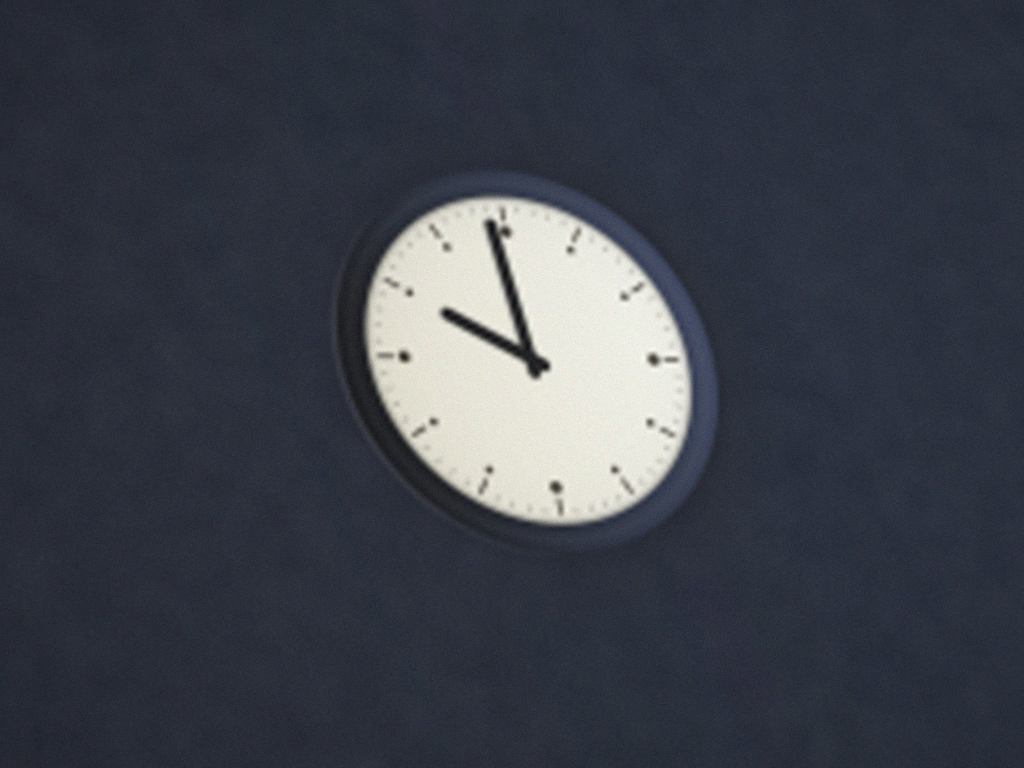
9:59
